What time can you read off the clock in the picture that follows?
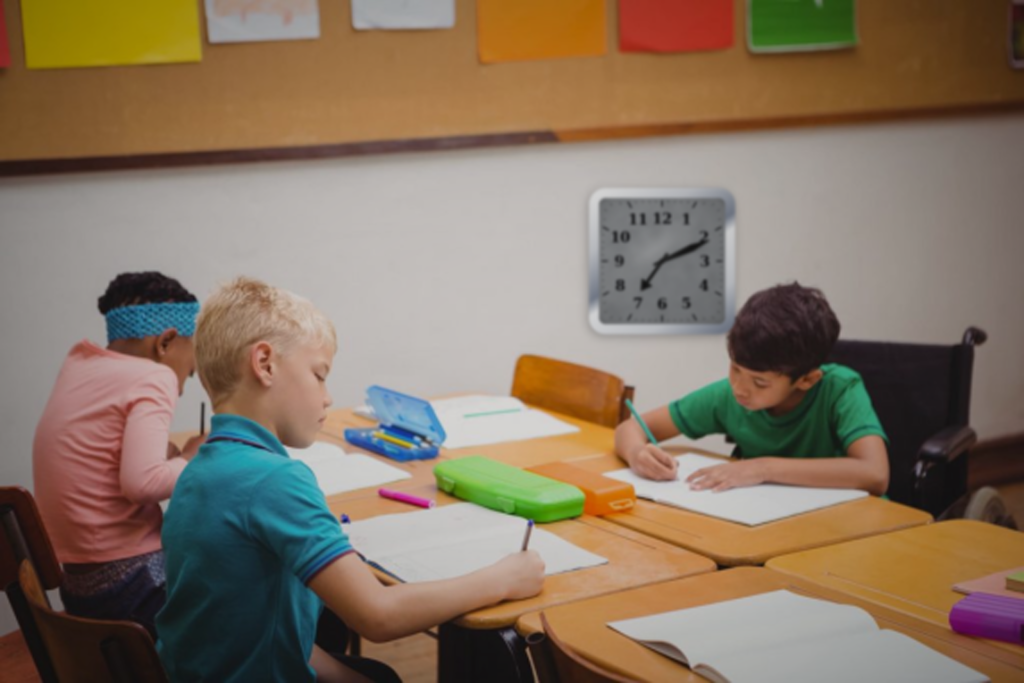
7:11
